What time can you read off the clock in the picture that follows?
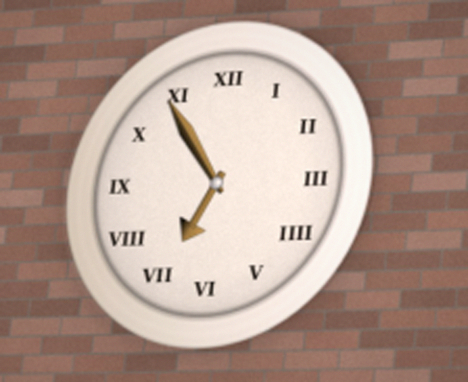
6:54
